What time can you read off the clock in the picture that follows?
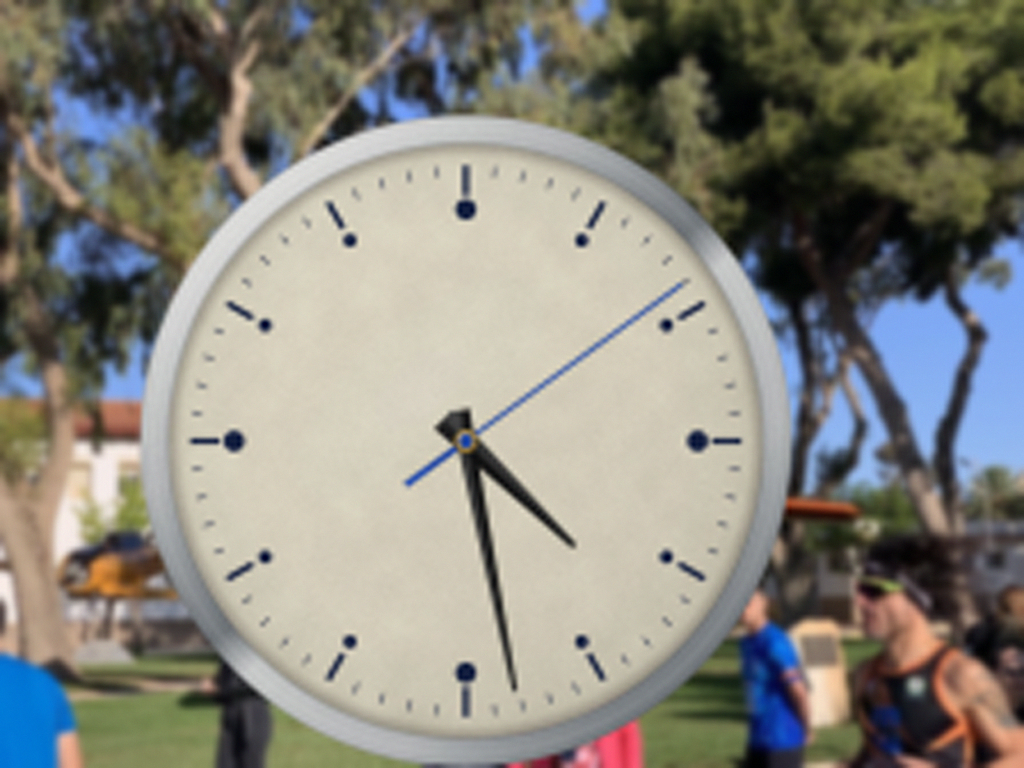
4:28:09
